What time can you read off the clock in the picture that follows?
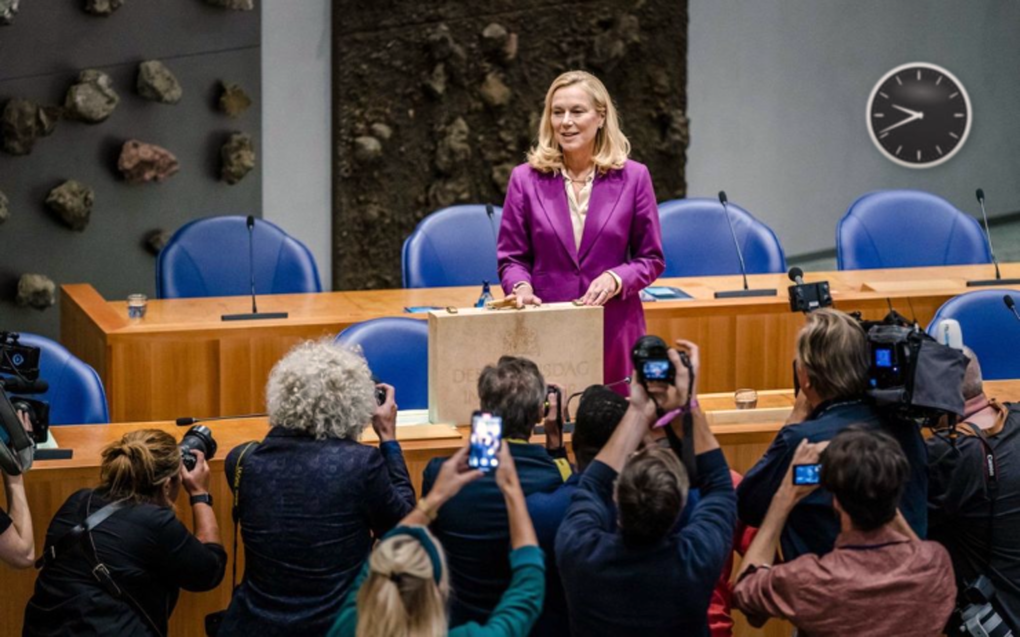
9:41
